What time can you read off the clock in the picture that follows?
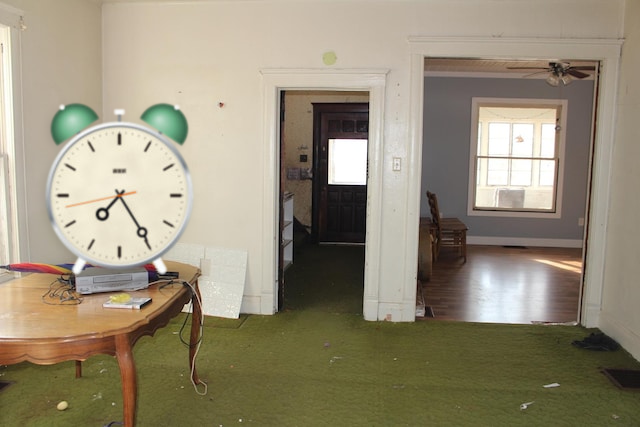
7:24:43
